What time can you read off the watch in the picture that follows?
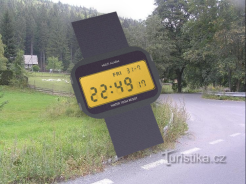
22:49:17
